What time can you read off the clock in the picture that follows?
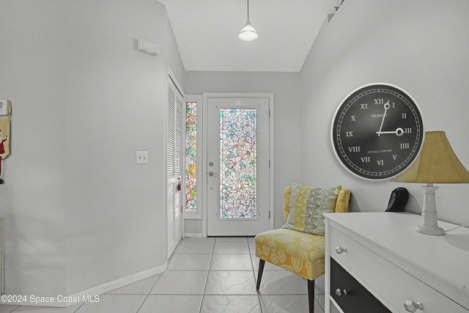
3:03
